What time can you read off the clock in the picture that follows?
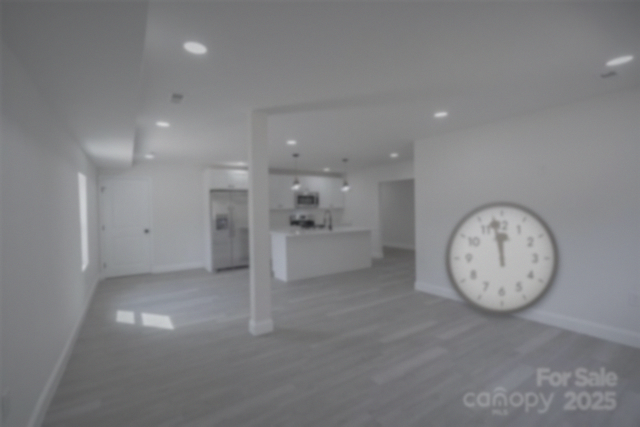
11:58
